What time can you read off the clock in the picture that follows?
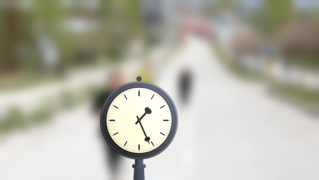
1:26
